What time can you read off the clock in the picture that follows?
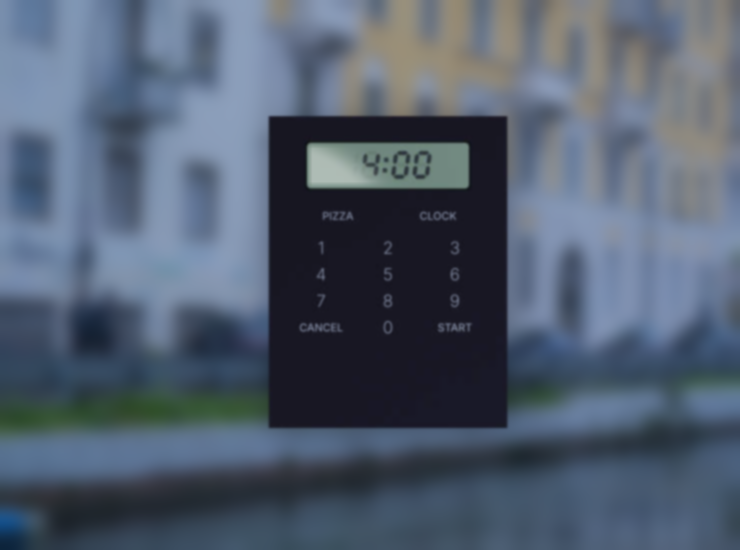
4:00
